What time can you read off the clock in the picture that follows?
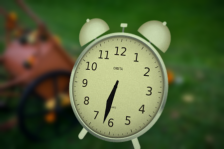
6:32
